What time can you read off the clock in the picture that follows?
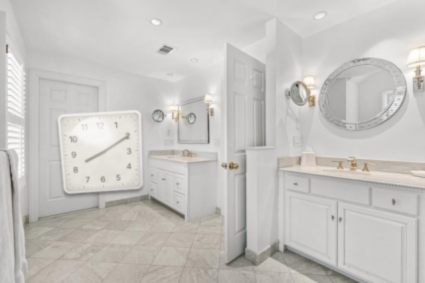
8:10
